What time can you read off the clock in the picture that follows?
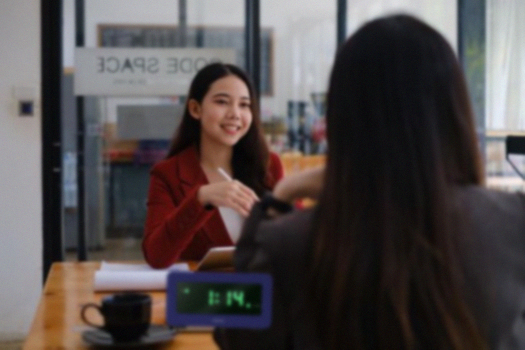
1:14
